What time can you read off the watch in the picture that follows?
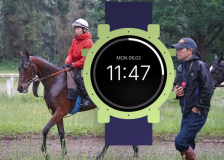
11:47
